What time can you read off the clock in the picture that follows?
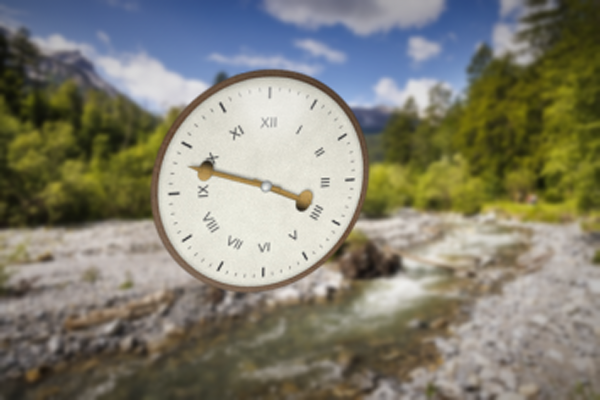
3:48
